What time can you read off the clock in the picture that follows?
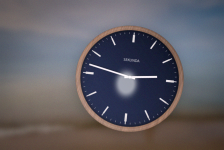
2:47
